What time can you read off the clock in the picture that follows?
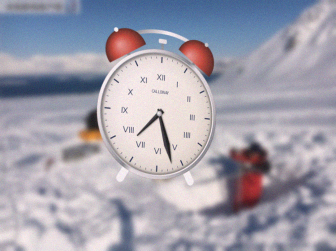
7:27
